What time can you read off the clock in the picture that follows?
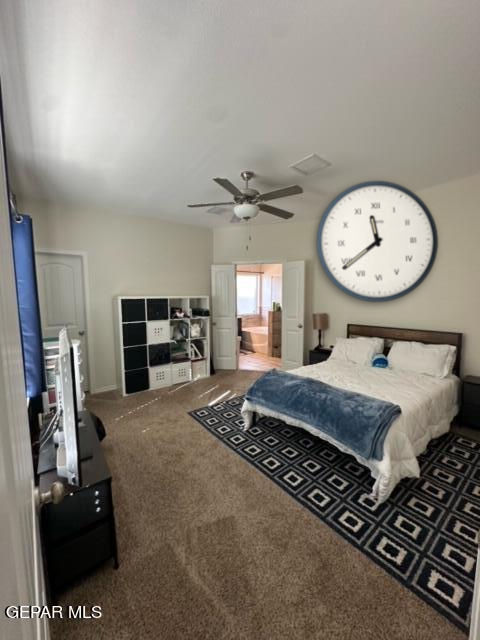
11:39
